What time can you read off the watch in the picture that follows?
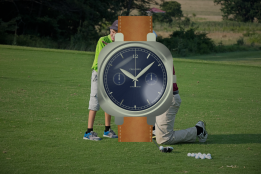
10:08
